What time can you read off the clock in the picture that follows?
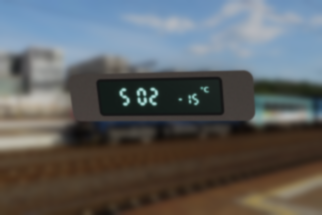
5:02
